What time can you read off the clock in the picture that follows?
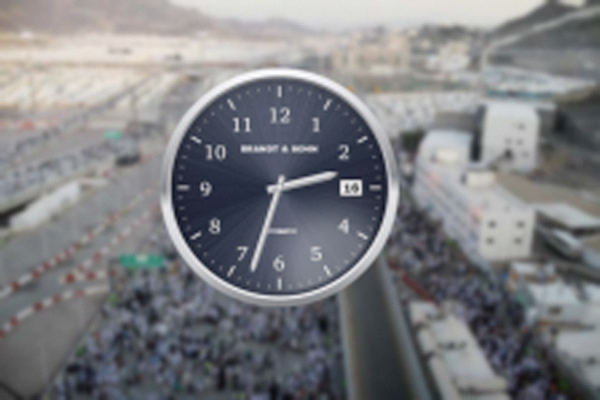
2:33
